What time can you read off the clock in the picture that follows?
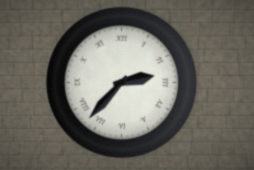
2:37
